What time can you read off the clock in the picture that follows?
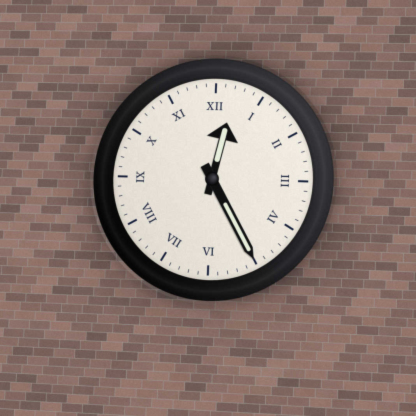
12:25
